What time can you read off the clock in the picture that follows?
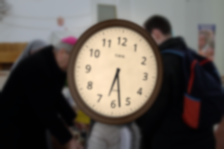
6:28
